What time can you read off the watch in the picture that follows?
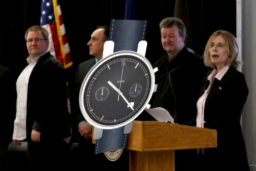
10:23
